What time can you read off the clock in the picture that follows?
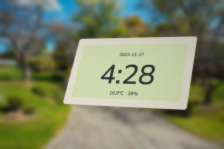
4:28
